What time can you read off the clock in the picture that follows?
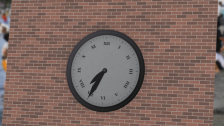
7:35
